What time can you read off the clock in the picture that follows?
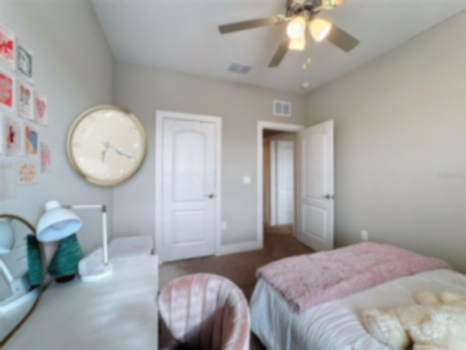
6:19
